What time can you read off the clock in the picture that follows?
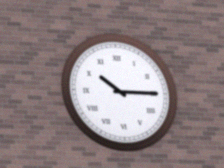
10:15
